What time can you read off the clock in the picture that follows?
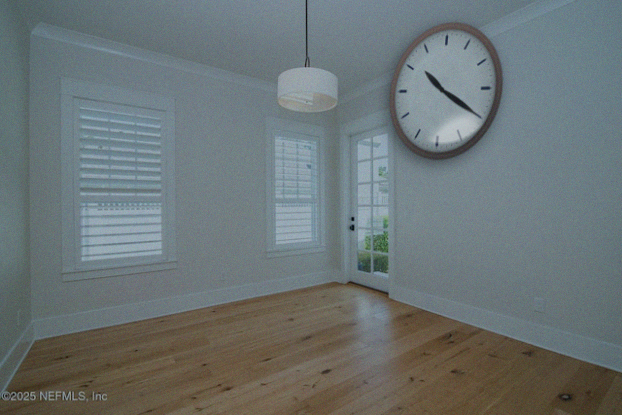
10:20
